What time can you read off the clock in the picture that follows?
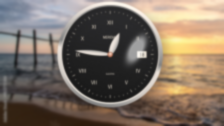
12:46
